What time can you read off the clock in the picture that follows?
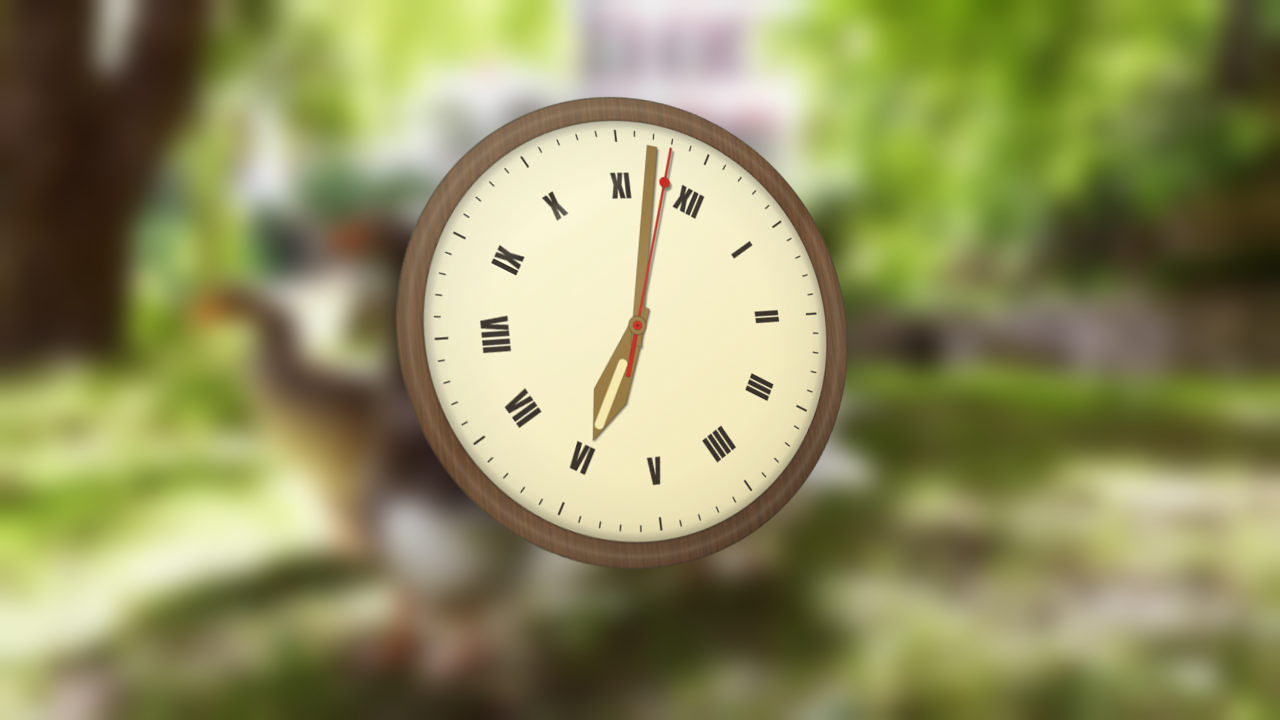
5:56:58
